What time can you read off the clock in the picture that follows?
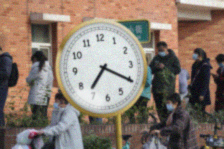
7:20
